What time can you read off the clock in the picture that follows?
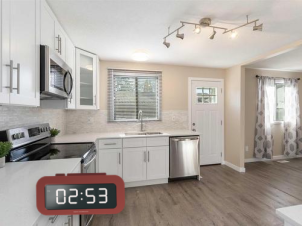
2:53
